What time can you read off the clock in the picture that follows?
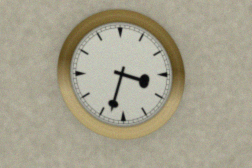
3:33
